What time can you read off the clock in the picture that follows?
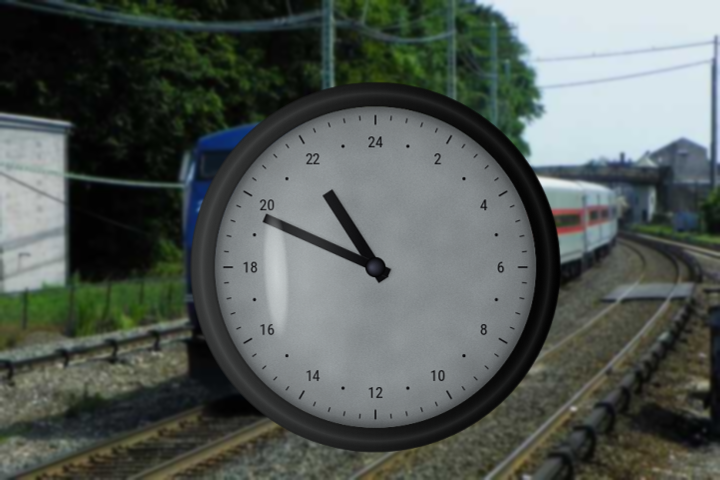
21:49
